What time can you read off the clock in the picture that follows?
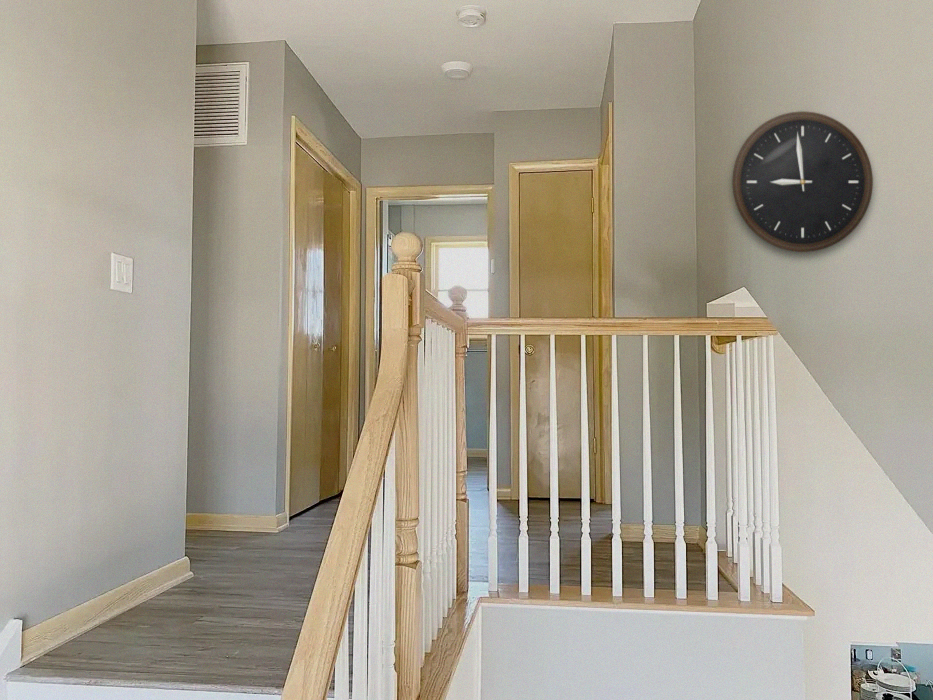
8:59
